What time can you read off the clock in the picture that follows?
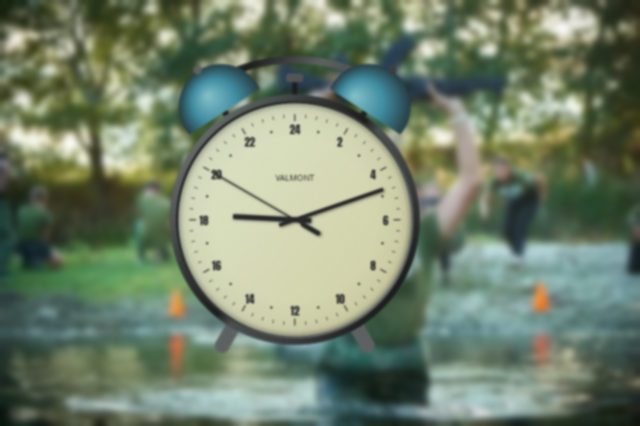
18:11:50
